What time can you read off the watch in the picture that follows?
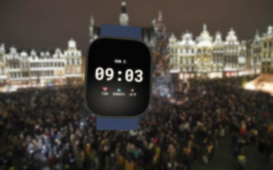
9:03
